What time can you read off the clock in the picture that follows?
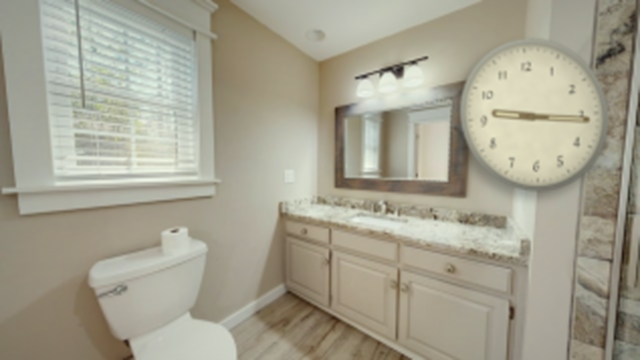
9:16
